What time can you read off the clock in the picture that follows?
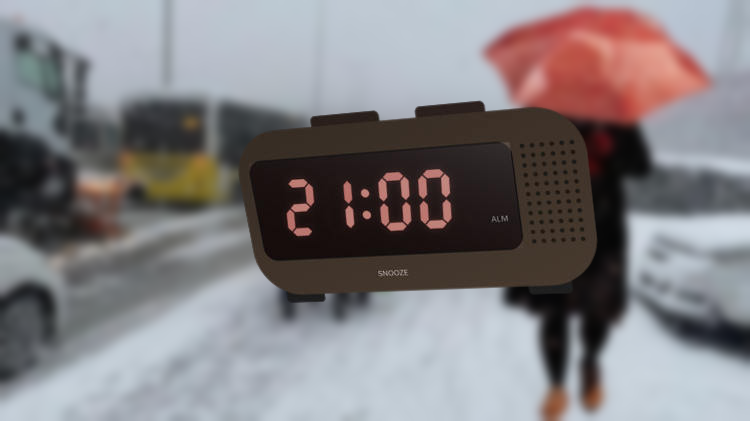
21:00
